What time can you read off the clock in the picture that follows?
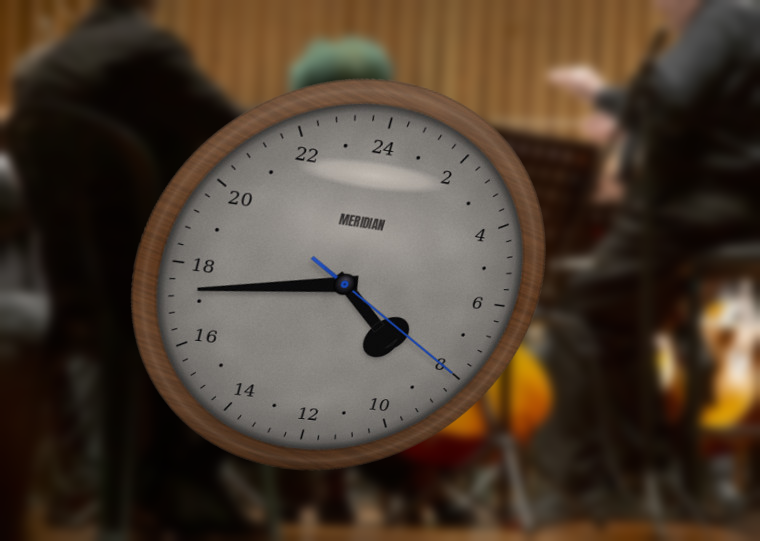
8:43:20
